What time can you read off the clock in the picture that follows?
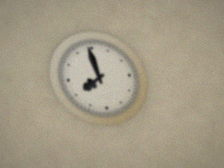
7:59
